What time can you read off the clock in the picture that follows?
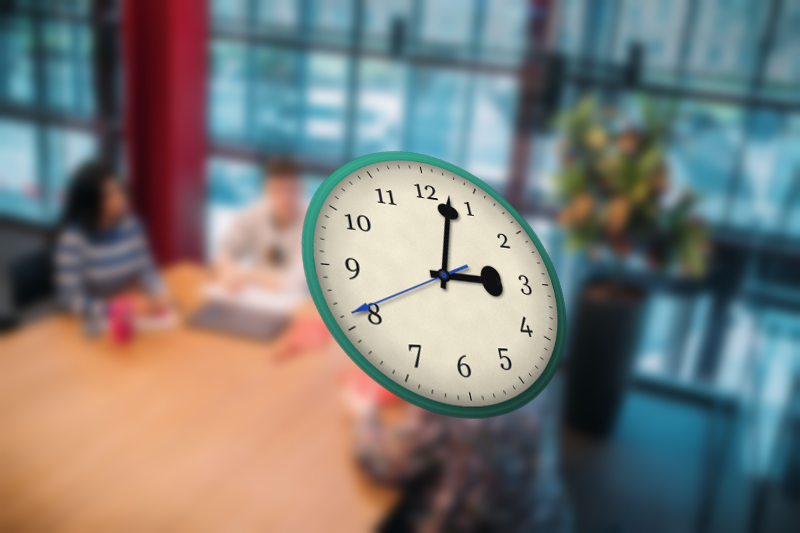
3:02:41
